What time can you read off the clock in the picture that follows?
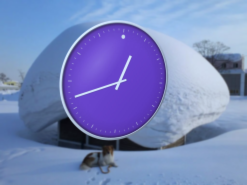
12:42
